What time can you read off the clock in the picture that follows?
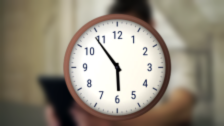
5:54
